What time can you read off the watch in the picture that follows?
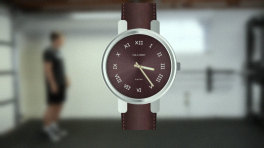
3:24
